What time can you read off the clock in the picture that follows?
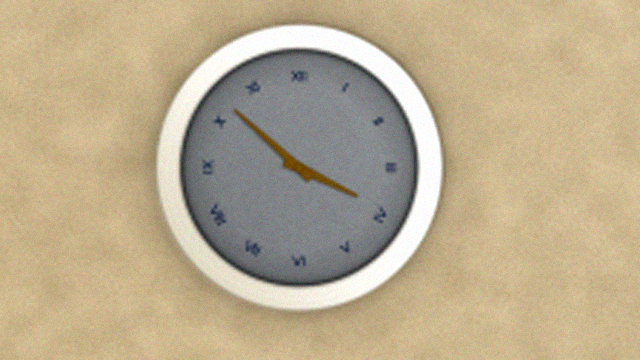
3:52
